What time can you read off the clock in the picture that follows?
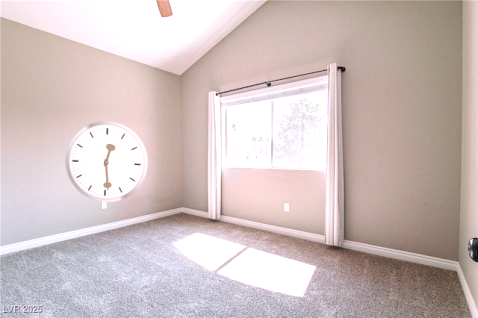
12:29
